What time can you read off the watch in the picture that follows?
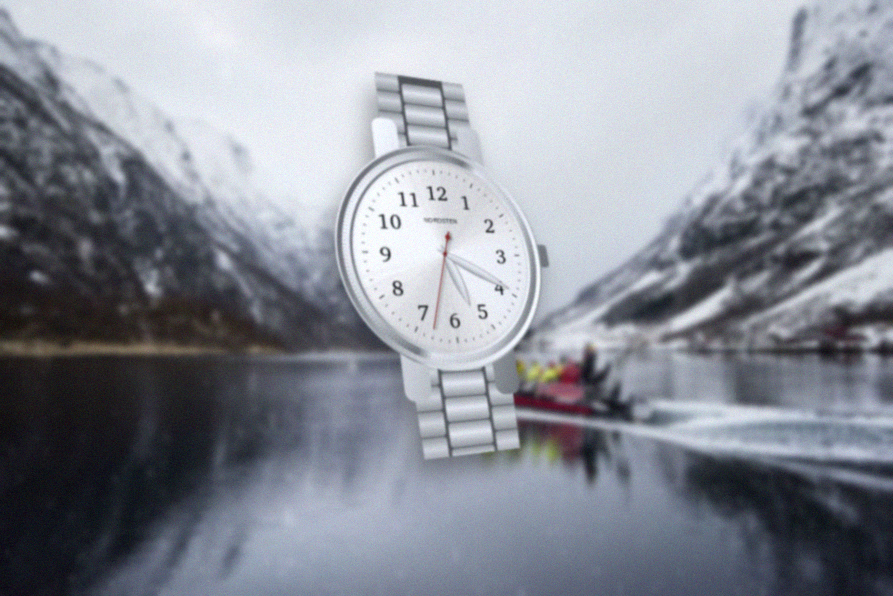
5:19:33
